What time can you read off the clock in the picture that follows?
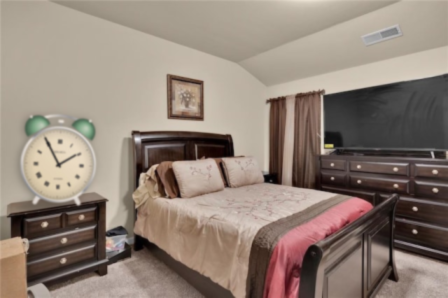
1:55
